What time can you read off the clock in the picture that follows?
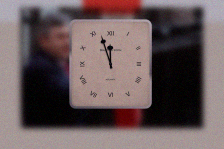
11:57
